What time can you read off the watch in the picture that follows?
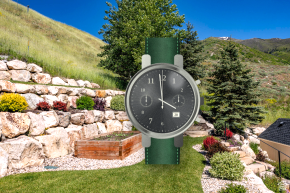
3:59
